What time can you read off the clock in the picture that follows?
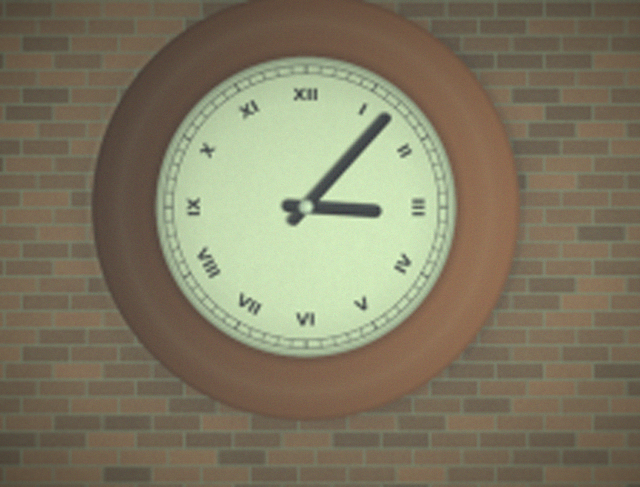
3:07
